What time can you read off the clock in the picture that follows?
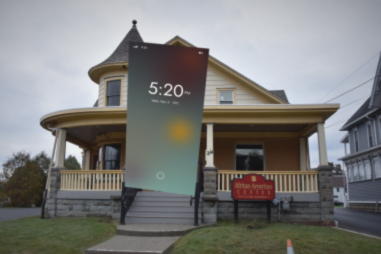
5:20
